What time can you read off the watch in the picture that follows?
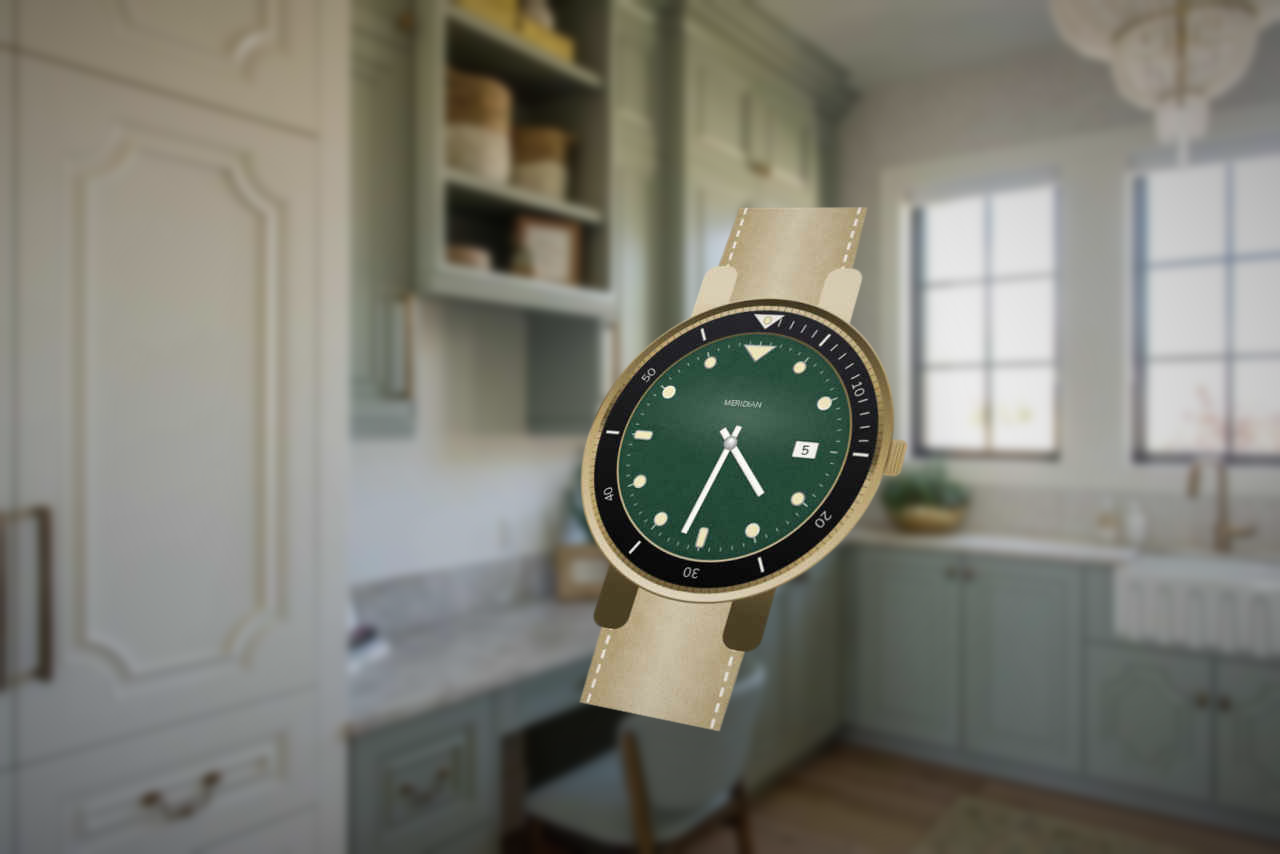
4:32
